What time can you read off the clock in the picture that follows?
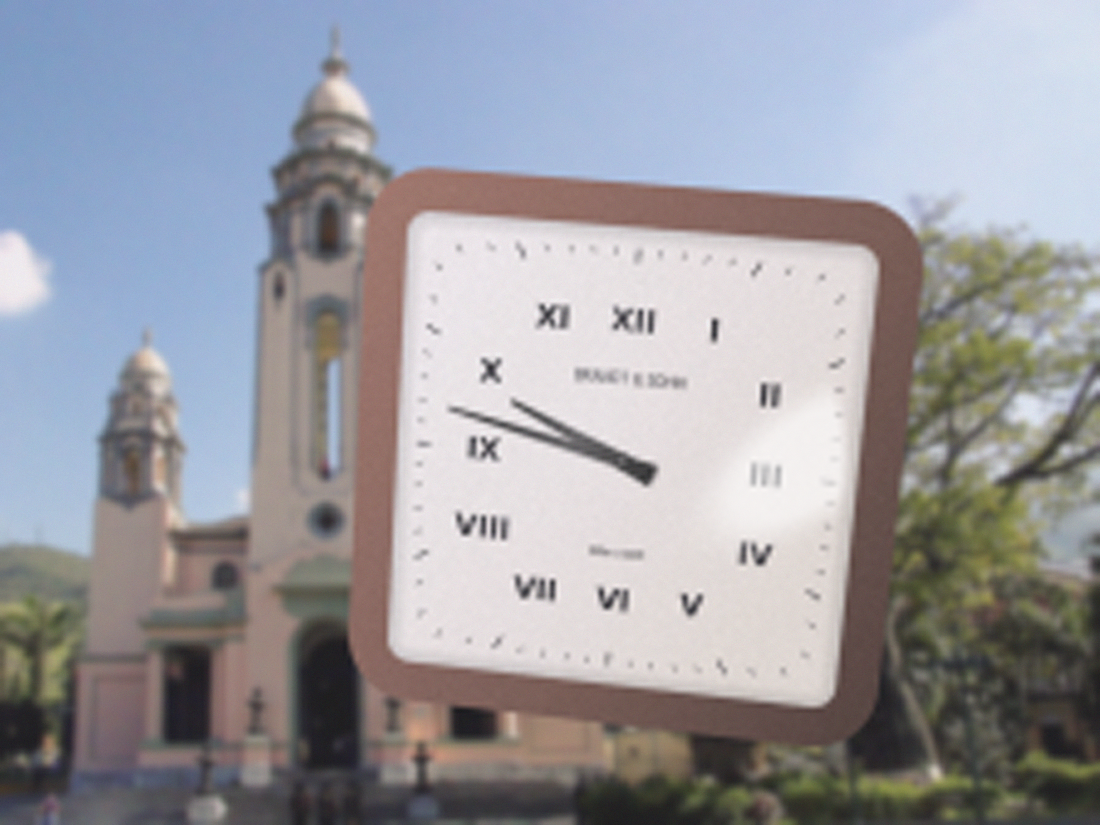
9:47
